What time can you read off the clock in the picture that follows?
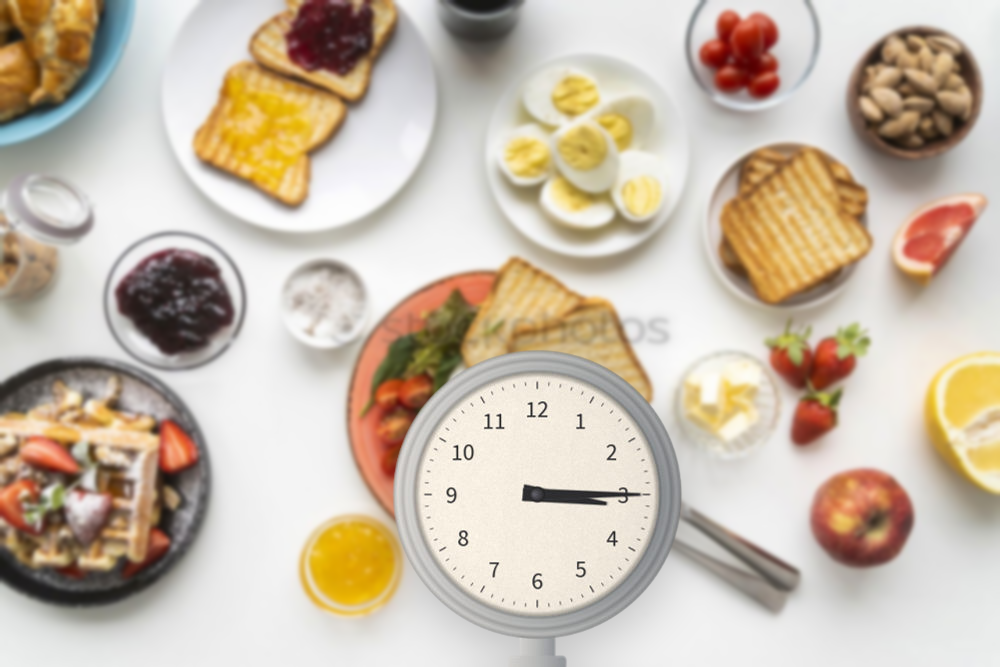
3:15
